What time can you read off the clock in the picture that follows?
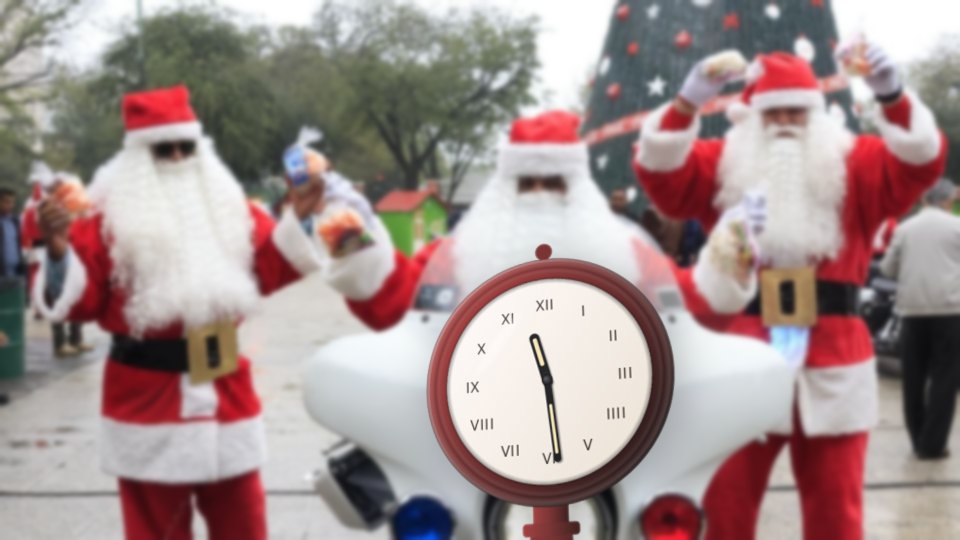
11:29
